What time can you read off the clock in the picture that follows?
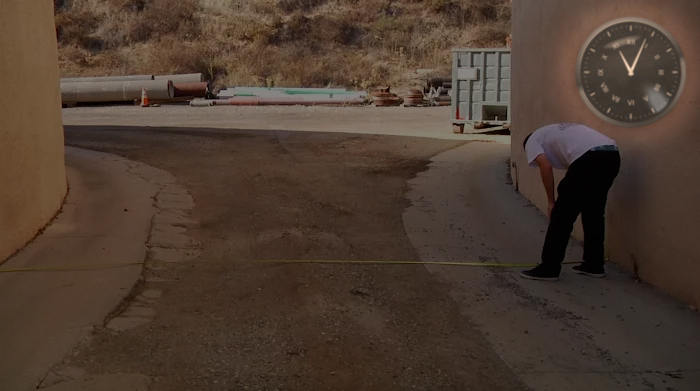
11:04
